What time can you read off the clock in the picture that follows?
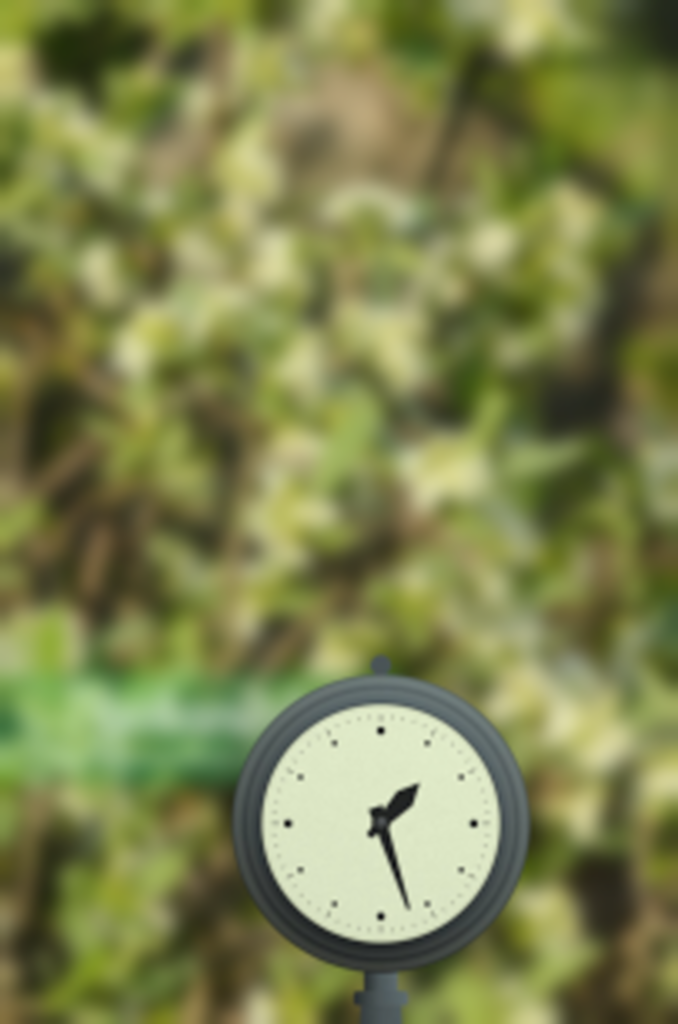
1:27
